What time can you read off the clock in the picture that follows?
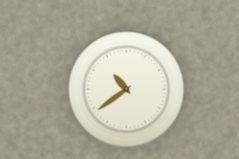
10:39
